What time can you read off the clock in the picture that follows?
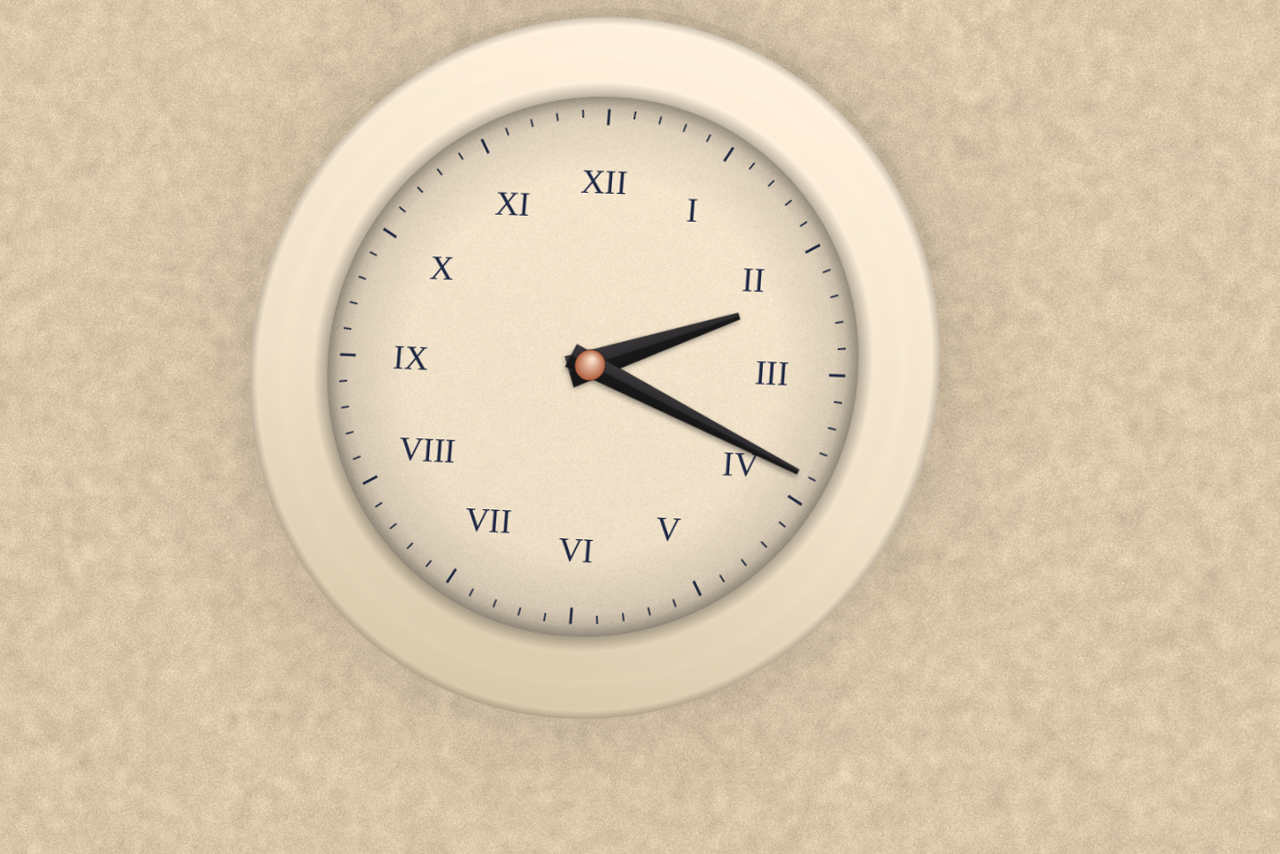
2:19
